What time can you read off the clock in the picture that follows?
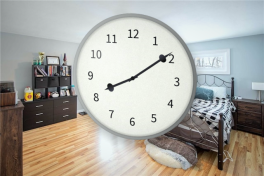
8:09
